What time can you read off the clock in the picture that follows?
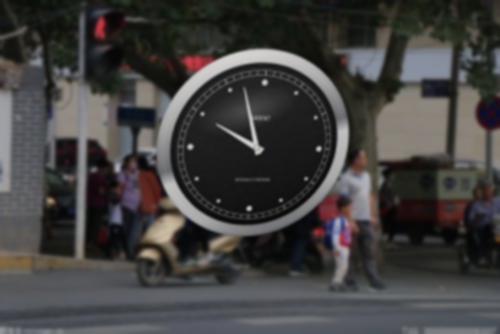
9:57
